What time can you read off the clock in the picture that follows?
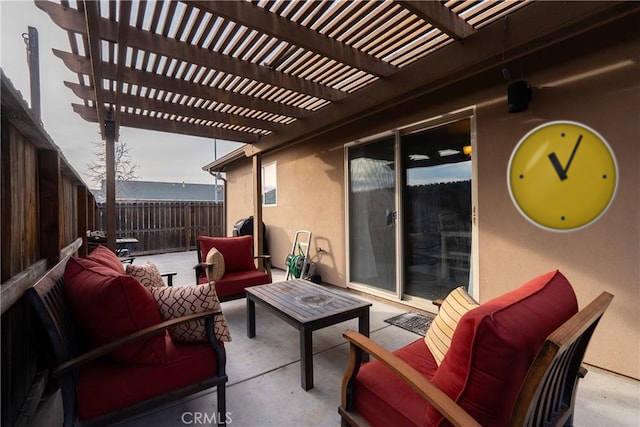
11:04
